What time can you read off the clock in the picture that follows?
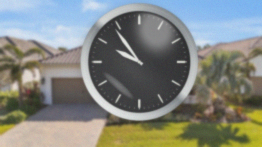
9:54
